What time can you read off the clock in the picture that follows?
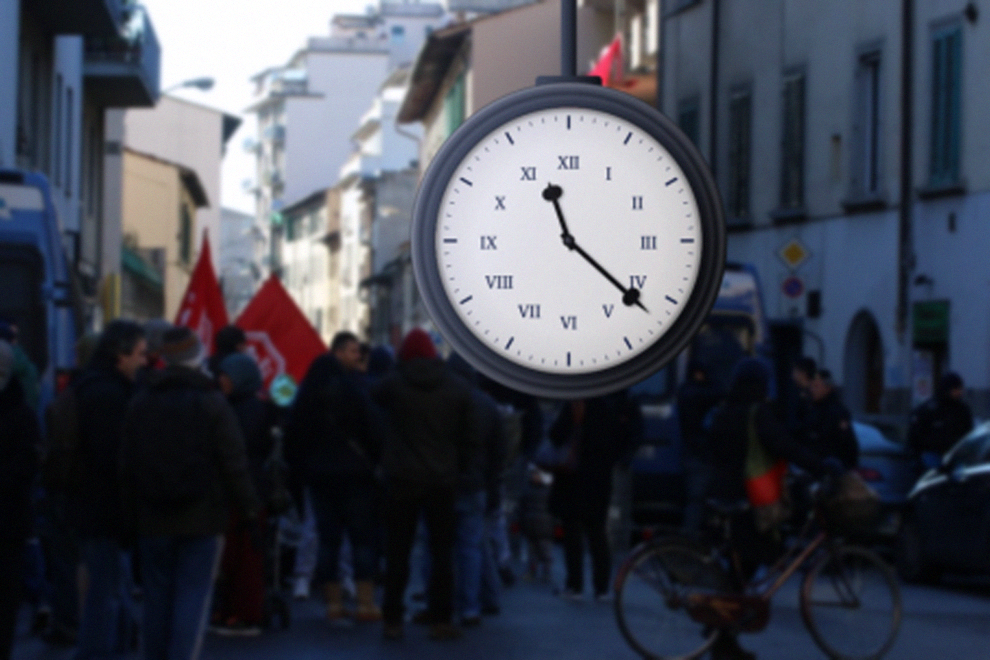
11:22
